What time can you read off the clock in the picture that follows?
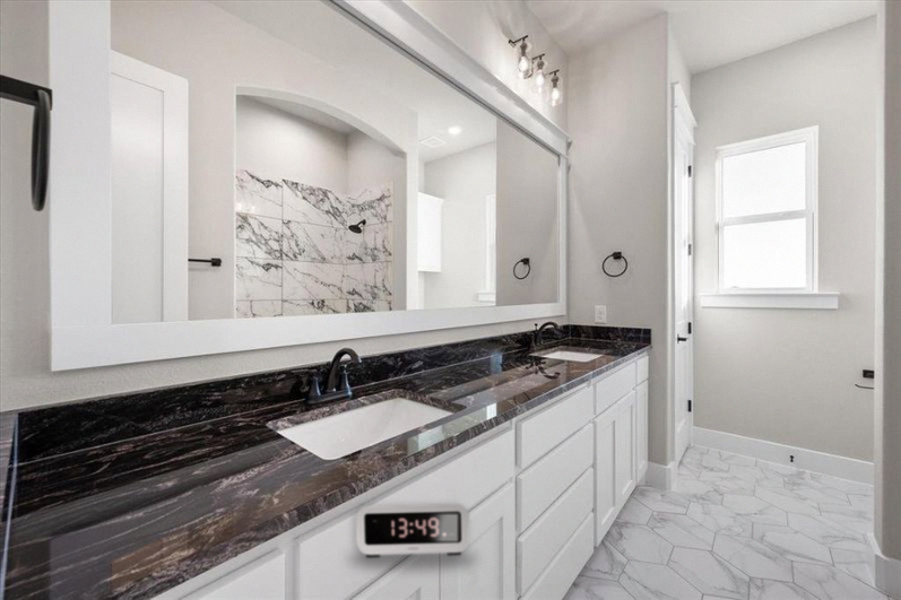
13:49
